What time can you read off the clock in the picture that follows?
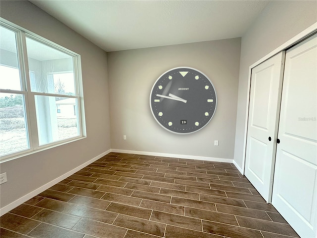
9:47
